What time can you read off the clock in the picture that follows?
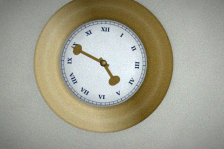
4:49
